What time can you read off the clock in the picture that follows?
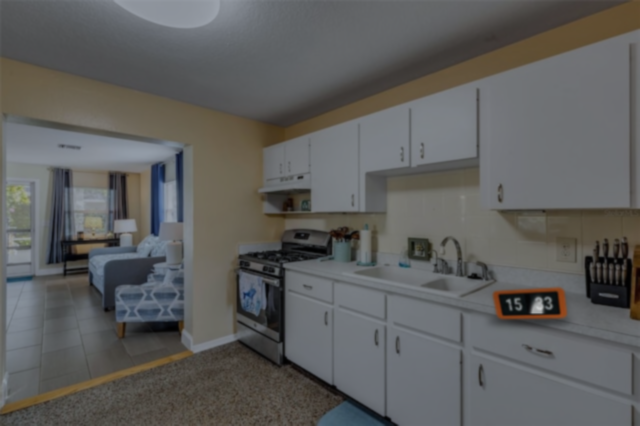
15:33
